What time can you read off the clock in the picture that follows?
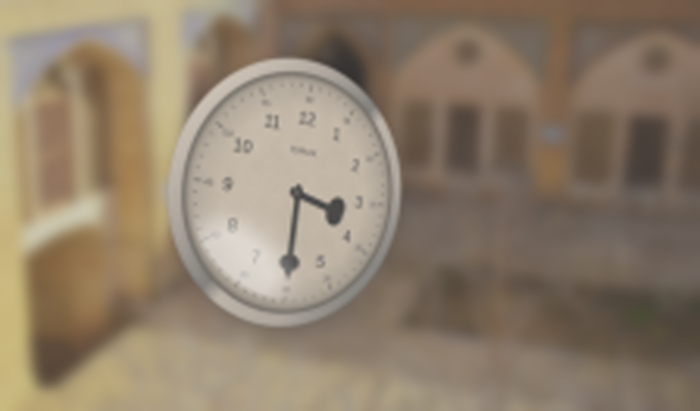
3:30
